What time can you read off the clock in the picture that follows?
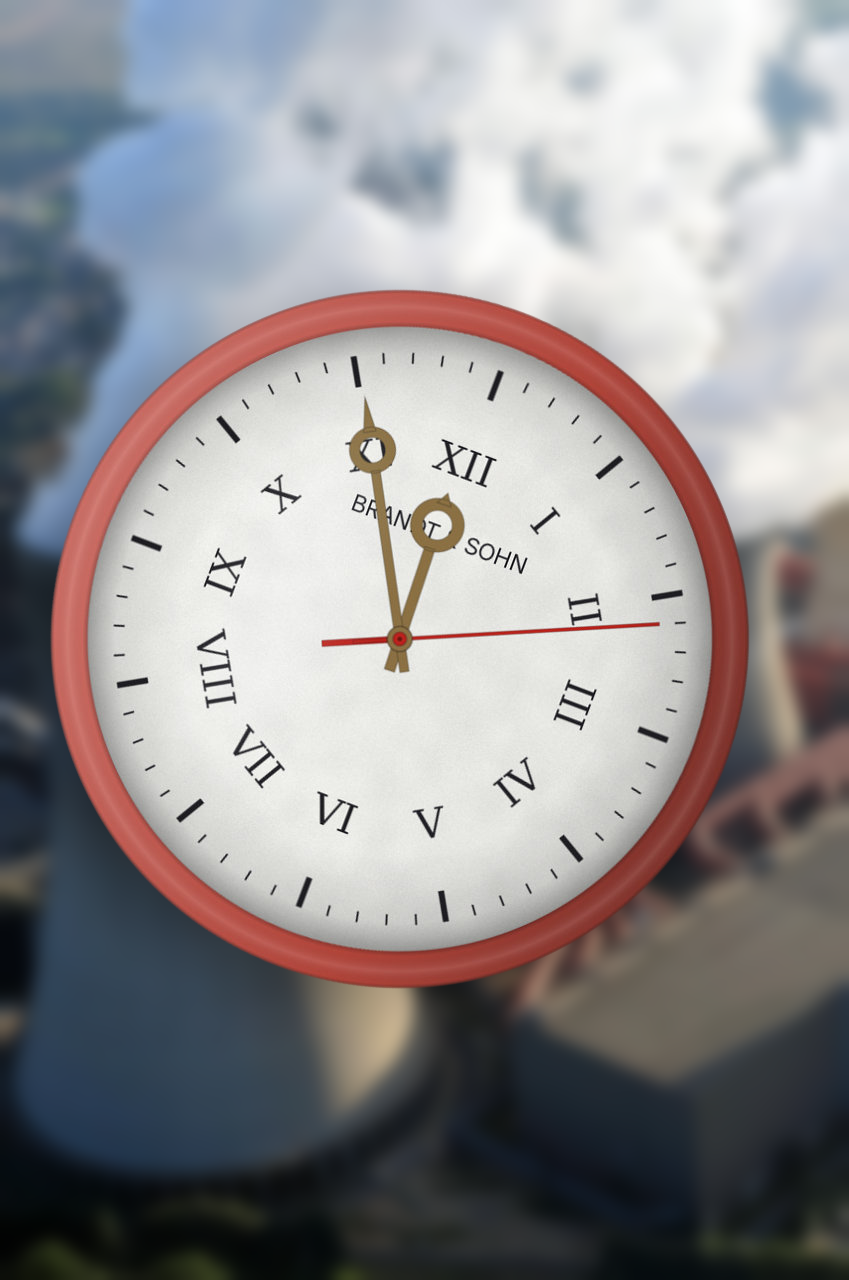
11:55:11
